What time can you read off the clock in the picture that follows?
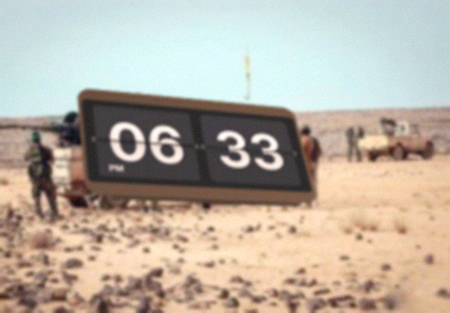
6:33
